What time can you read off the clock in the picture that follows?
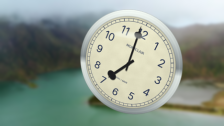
6:59
